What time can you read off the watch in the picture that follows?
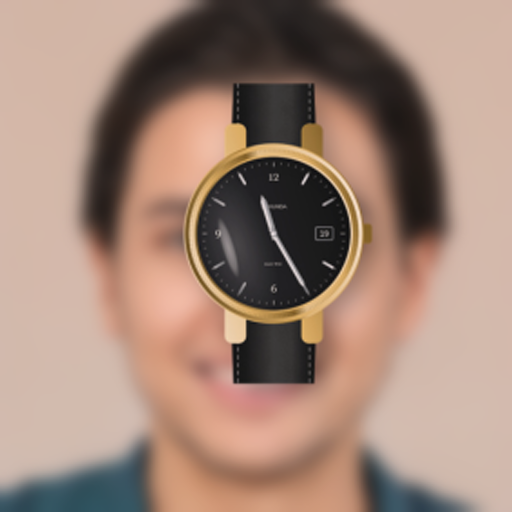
11:25
